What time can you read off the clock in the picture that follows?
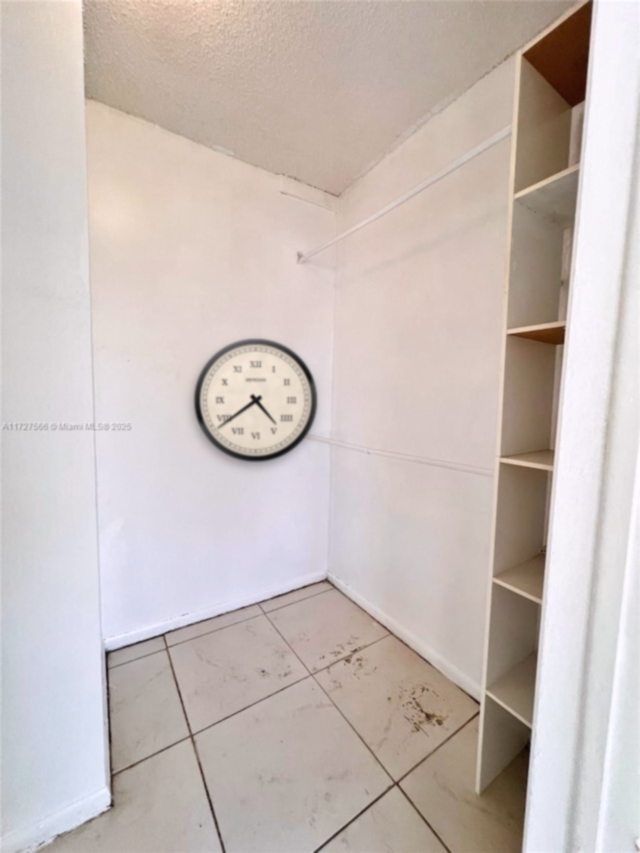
4:39
